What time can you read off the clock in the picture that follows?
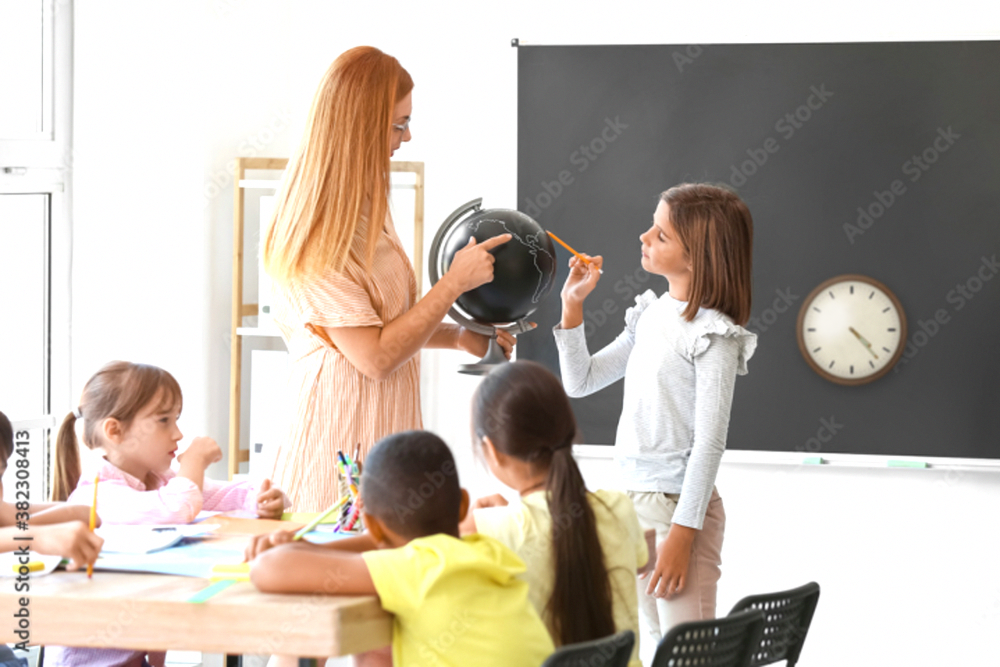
4:23
